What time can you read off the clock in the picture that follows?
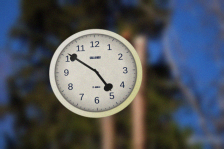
4:51
